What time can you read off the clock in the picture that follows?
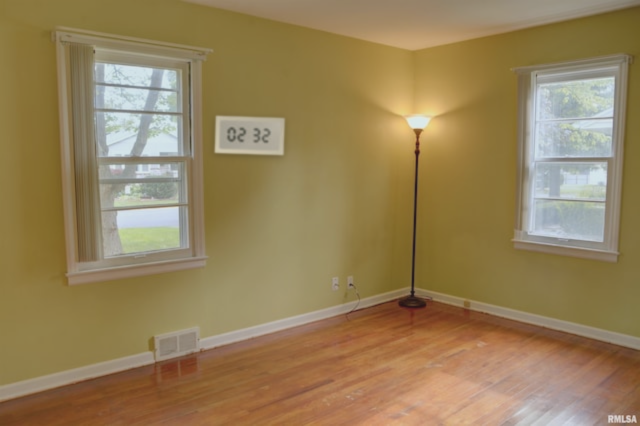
2:32
